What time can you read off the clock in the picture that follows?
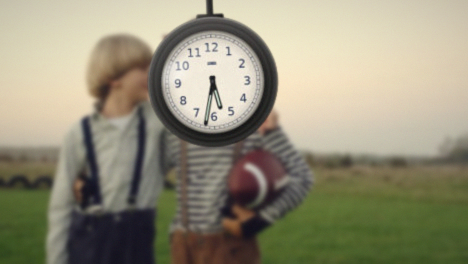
5:32
